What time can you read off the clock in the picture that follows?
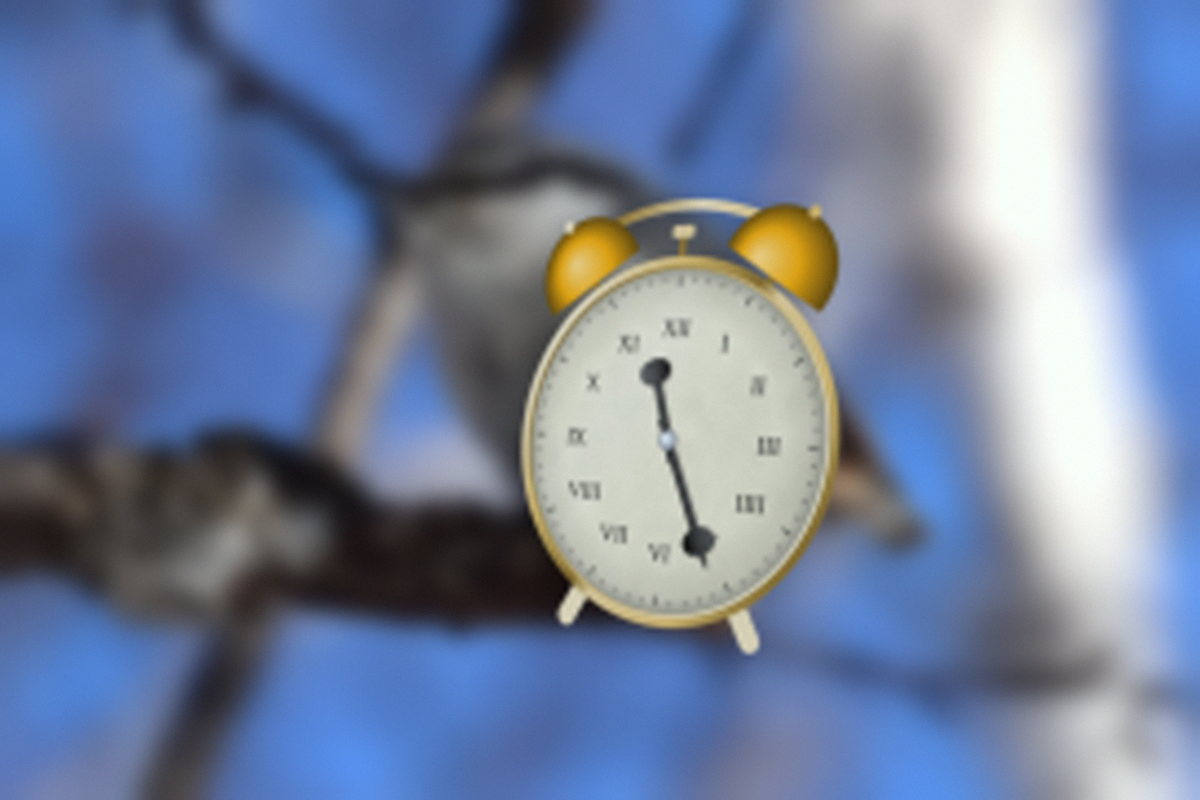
11:26
